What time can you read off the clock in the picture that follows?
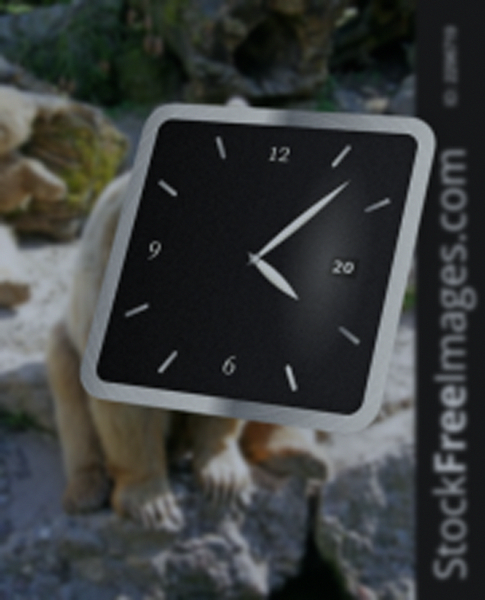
4:07
